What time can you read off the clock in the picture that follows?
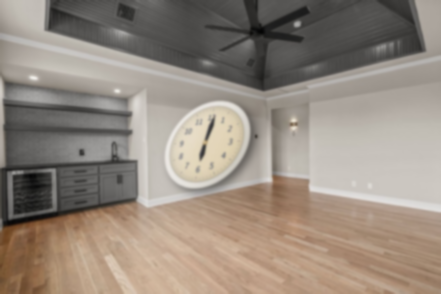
6:01
